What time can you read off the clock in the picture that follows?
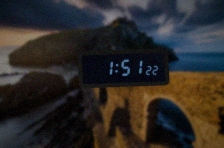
1:51:22
